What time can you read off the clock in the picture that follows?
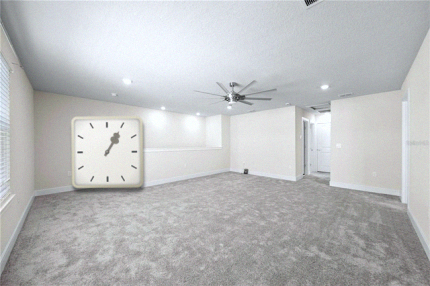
1:05
